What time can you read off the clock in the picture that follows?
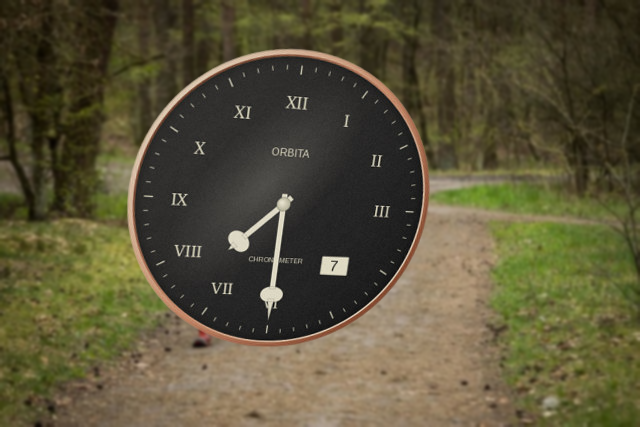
7:30
